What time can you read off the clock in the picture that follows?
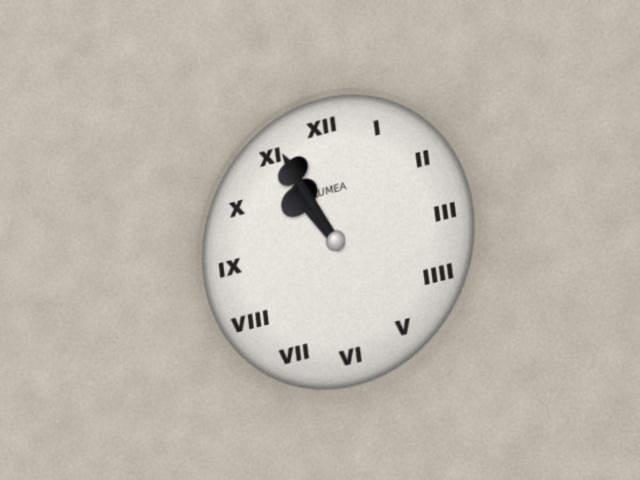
10:56
